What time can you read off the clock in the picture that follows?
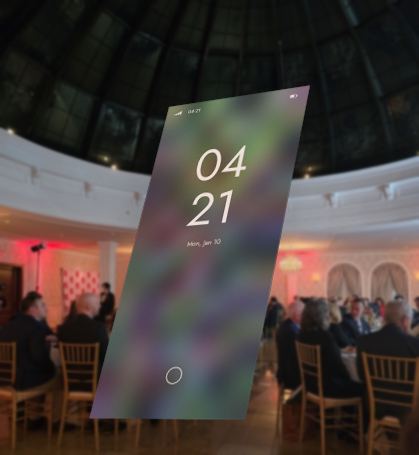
4:21
